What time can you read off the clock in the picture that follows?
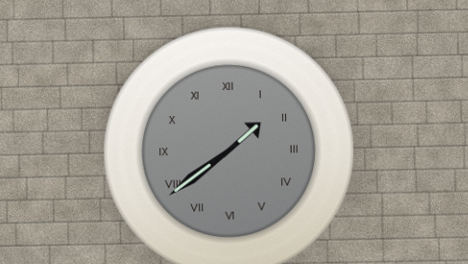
1:39
